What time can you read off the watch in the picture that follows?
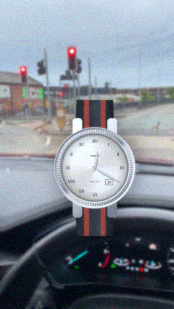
12:20
